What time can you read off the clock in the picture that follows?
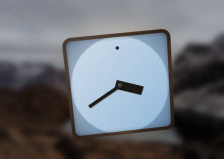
3:40
